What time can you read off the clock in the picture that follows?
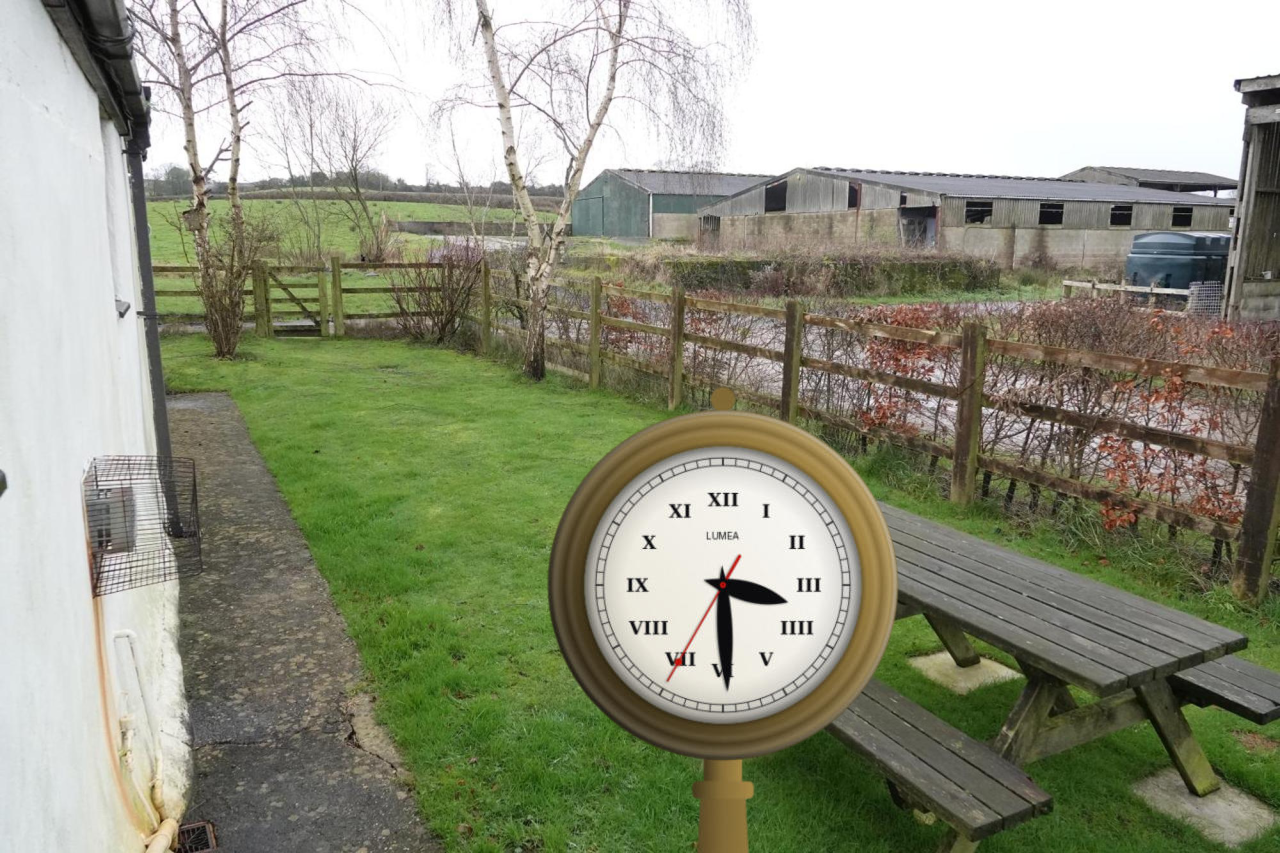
3:29:35
